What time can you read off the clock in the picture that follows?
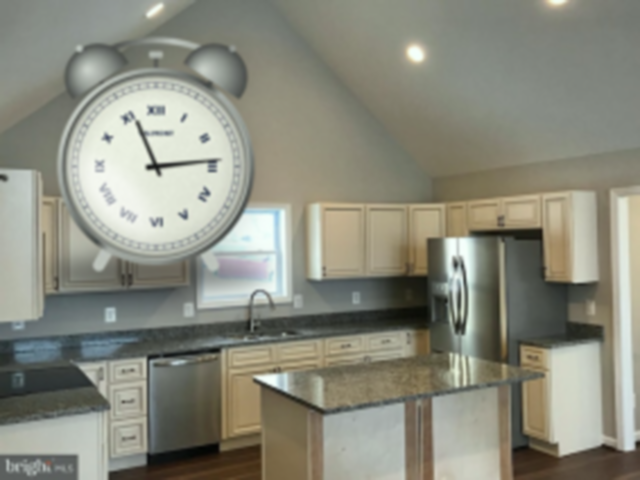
11:14
